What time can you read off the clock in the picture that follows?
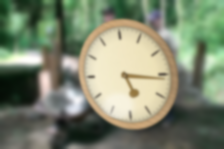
5:16
